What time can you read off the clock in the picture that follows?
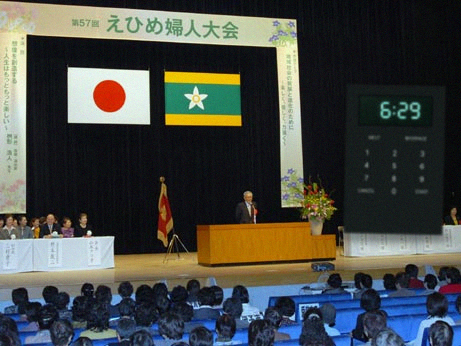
6:29
